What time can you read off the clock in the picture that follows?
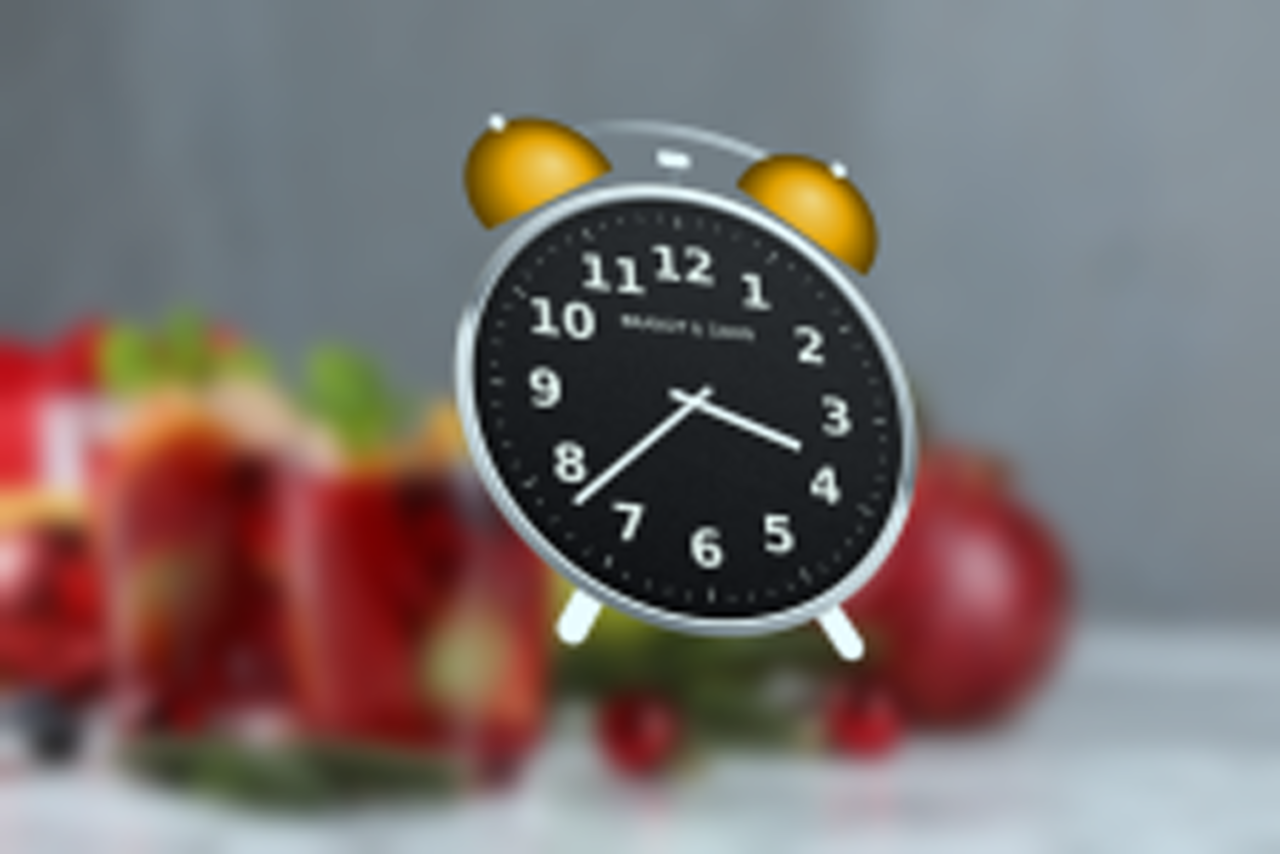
3:38
